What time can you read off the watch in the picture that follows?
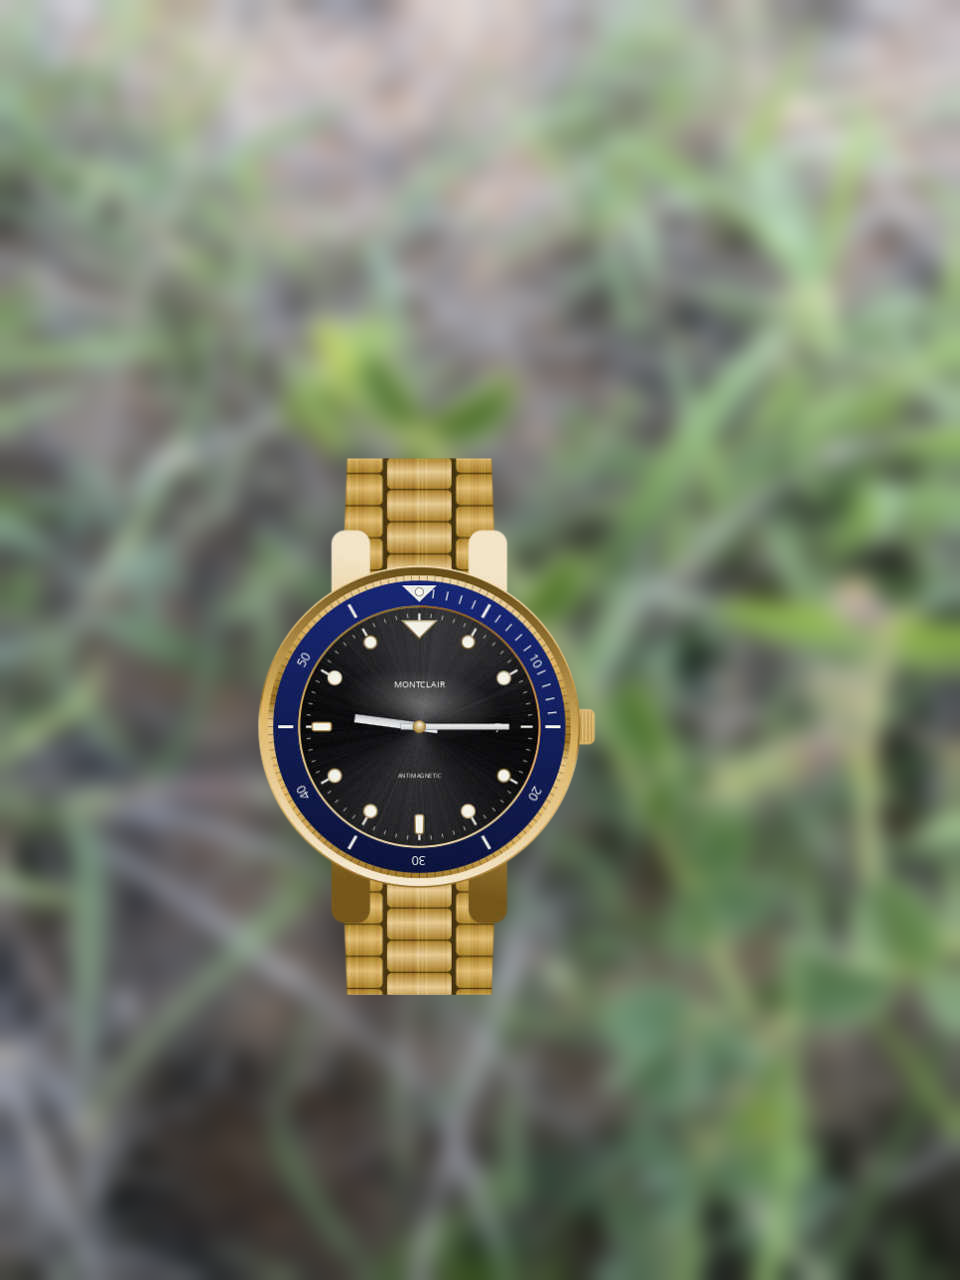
9:15
